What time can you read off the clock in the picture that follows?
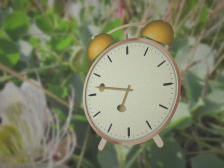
6:47
